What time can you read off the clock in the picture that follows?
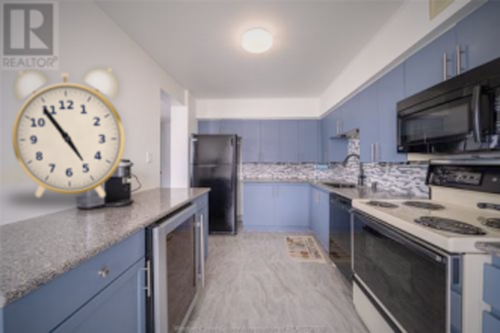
4:54
